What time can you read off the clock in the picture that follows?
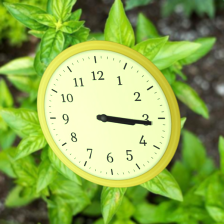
3:16
